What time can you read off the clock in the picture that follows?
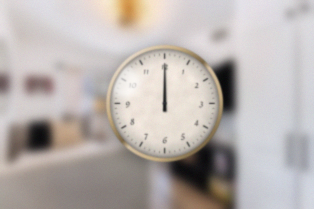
12:00
